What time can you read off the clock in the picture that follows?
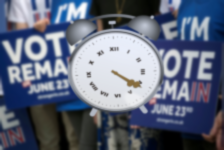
4:21
